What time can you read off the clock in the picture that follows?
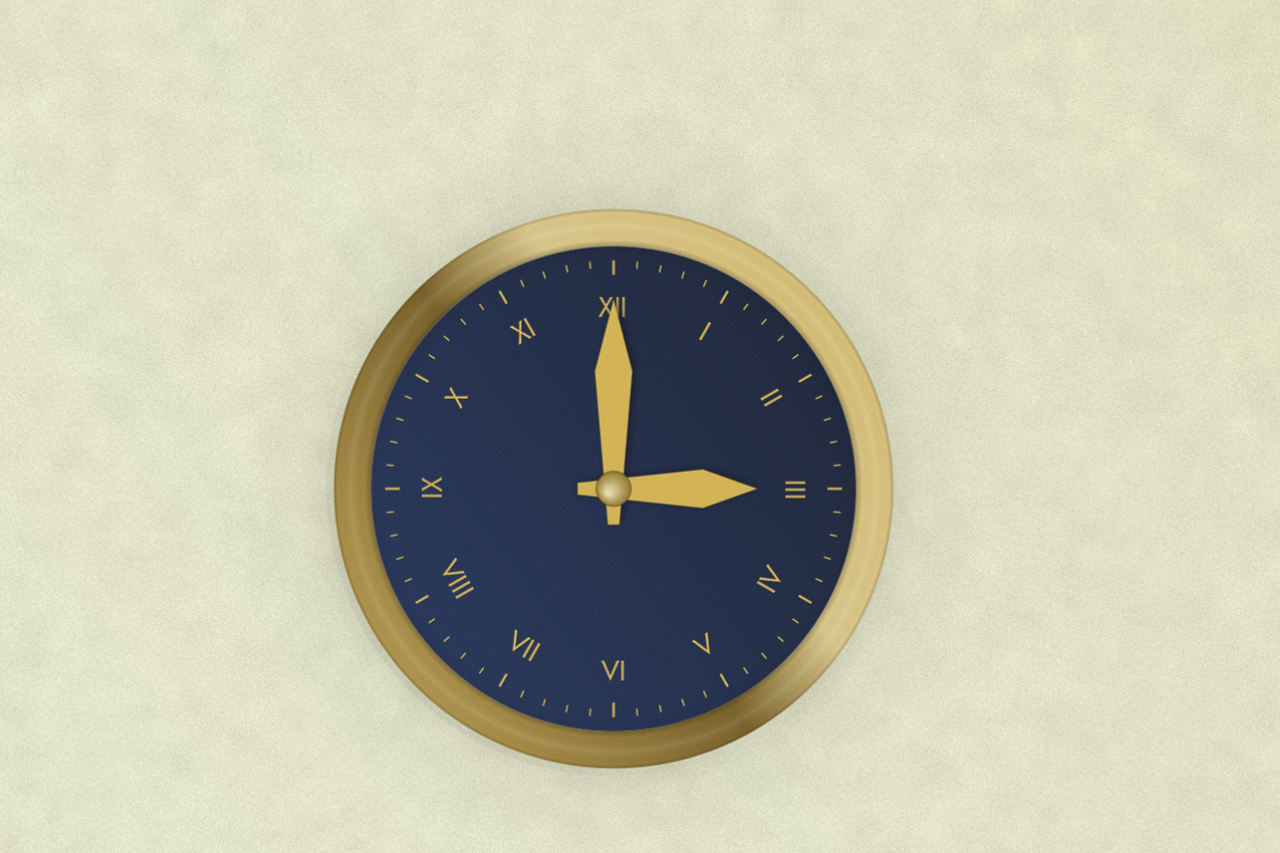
3:00
